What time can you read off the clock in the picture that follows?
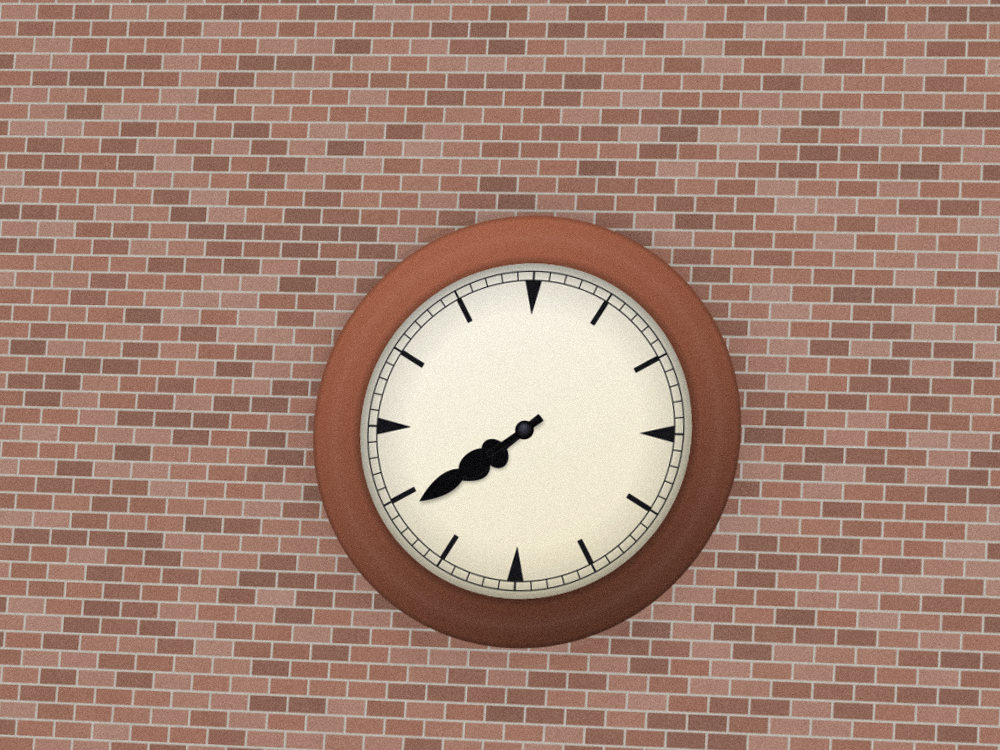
7:39
